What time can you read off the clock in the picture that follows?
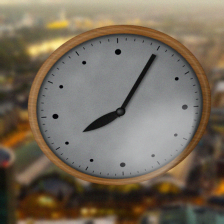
8:05
